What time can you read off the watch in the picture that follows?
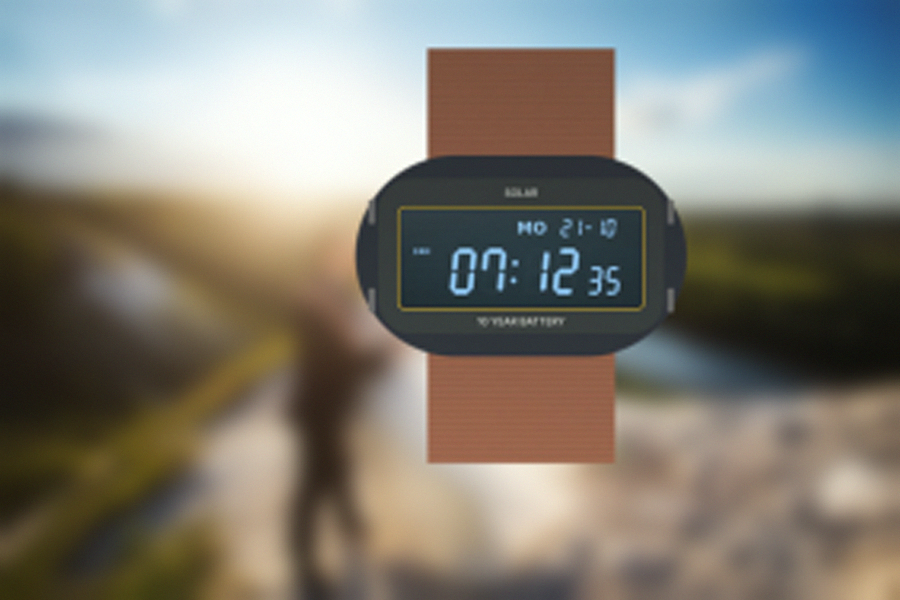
7:12:35
